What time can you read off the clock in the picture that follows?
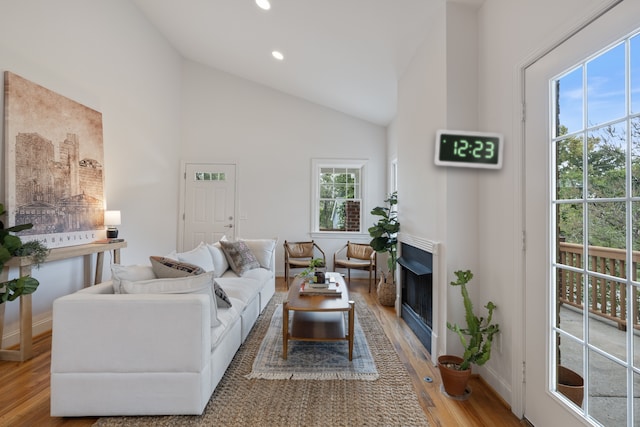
12:23
